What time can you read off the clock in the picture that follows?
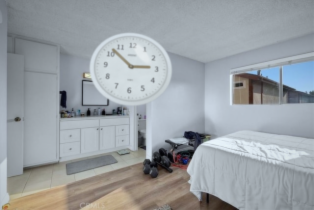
2:52
